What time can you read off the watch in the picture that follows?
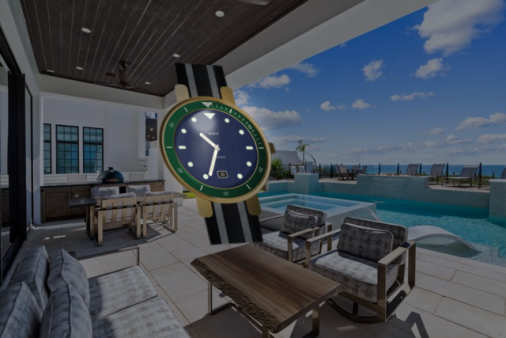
10:34
